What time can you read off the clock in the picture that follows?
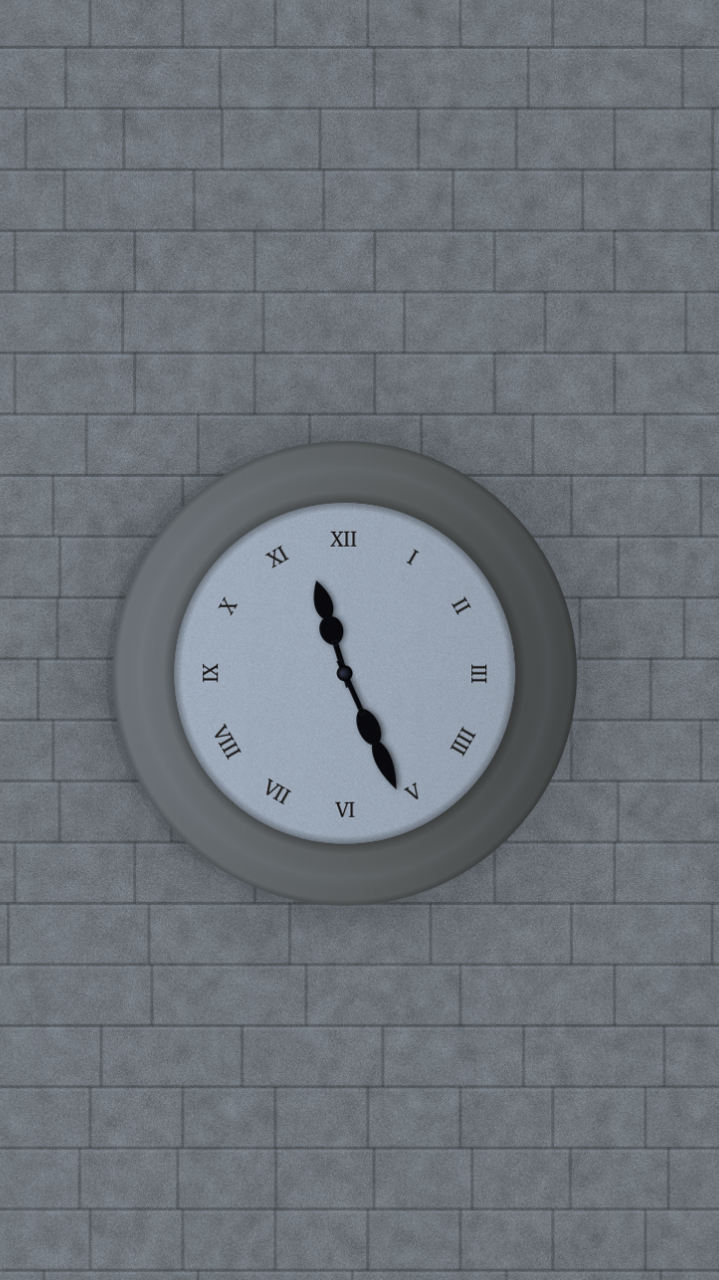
11:26
